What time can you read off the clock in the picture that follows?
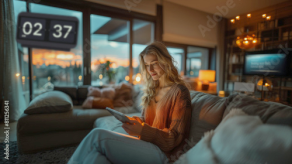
2:37
